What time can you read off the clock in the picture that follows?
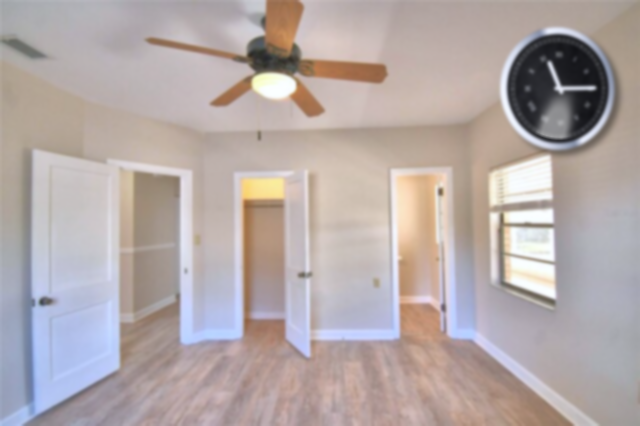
11:15
